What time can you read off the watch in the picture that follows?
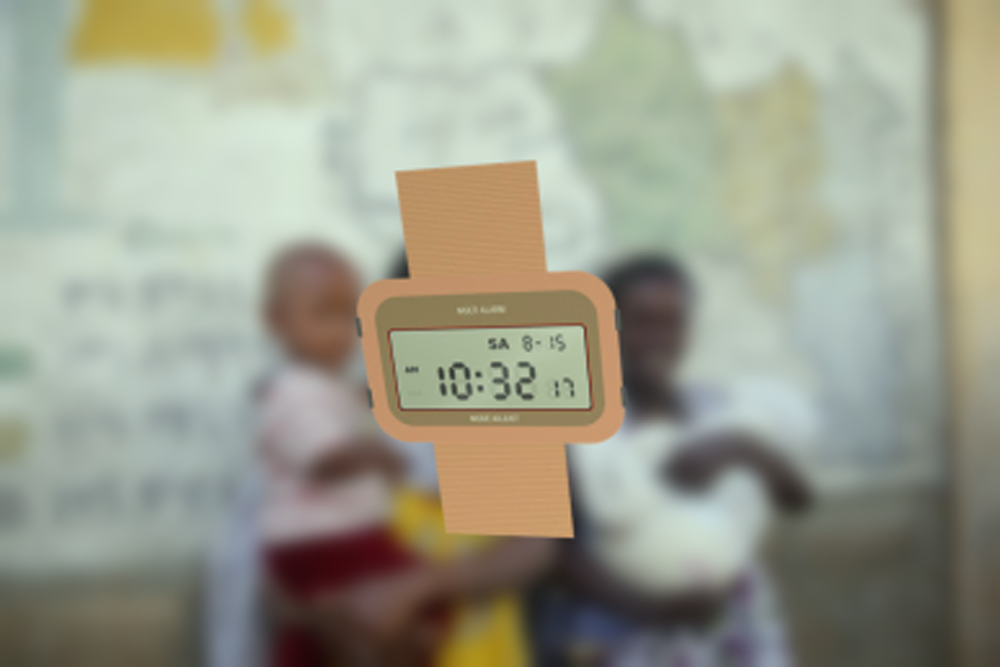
10:32:17
